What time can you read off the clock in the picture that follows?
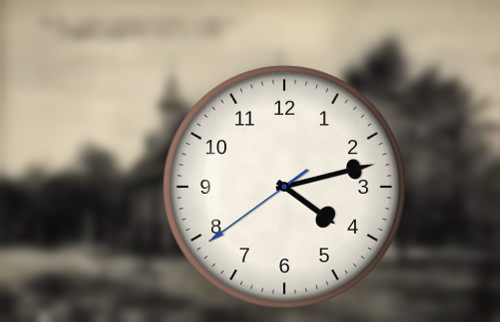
4:12:39
